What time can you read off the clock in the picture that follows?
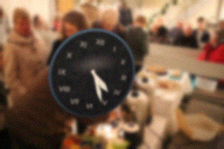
4:26
